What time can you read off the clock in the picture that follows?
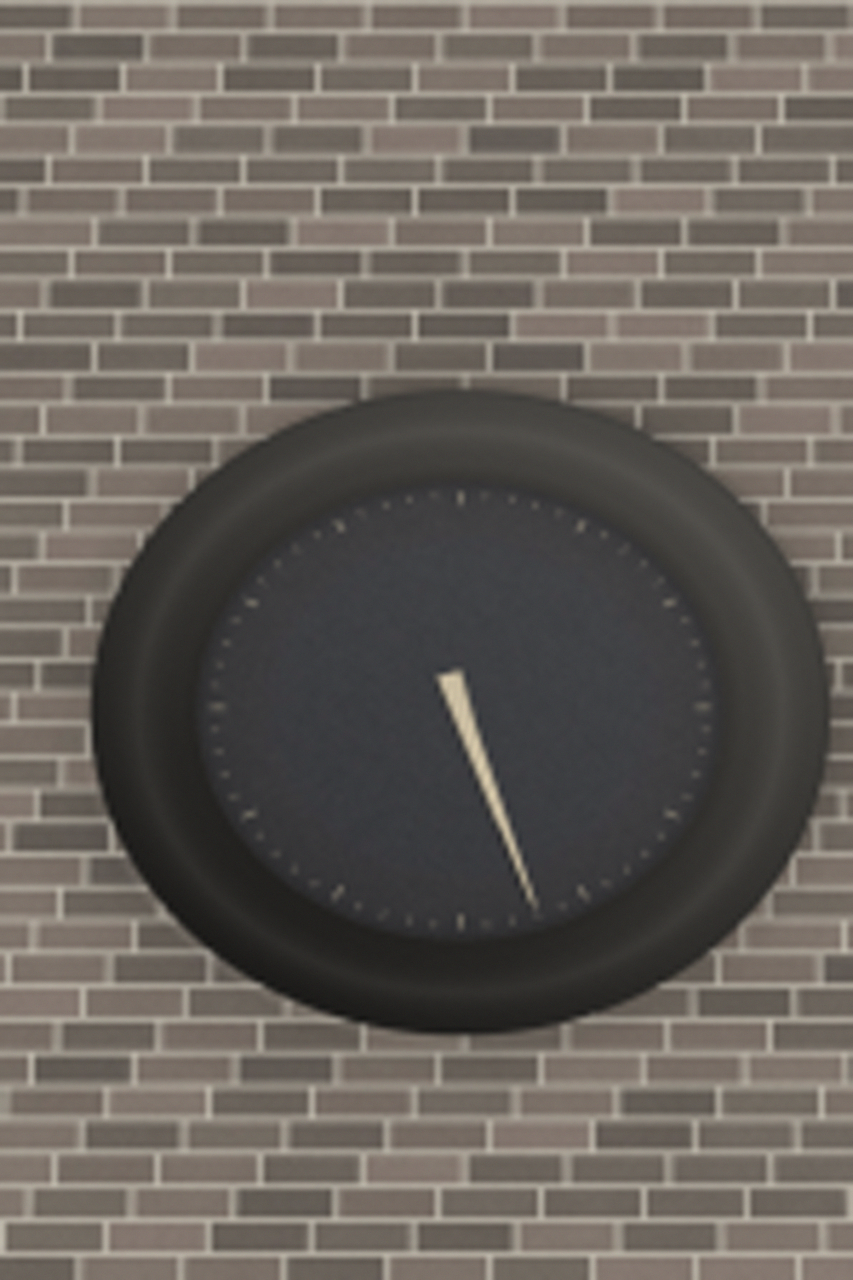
5:27
